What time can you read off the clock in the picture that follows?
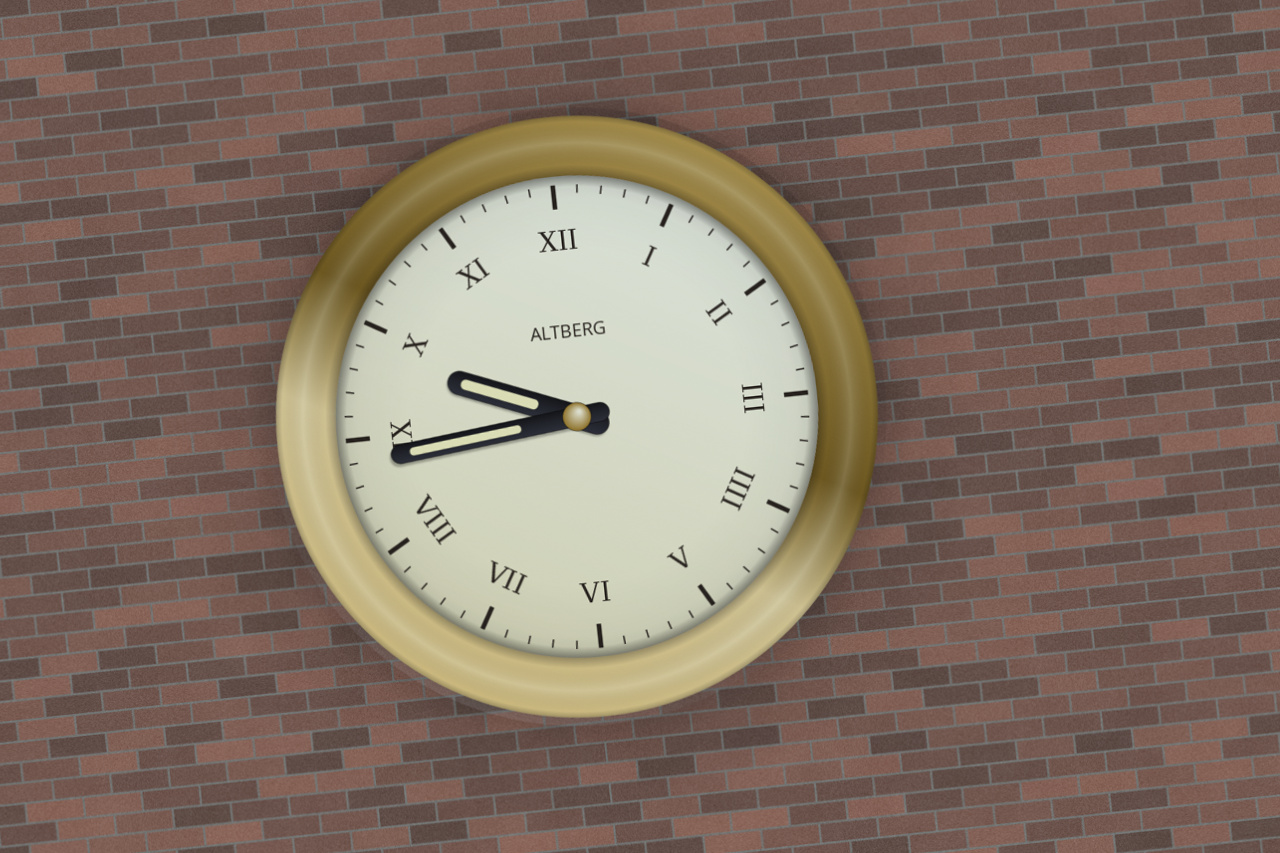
9:44
